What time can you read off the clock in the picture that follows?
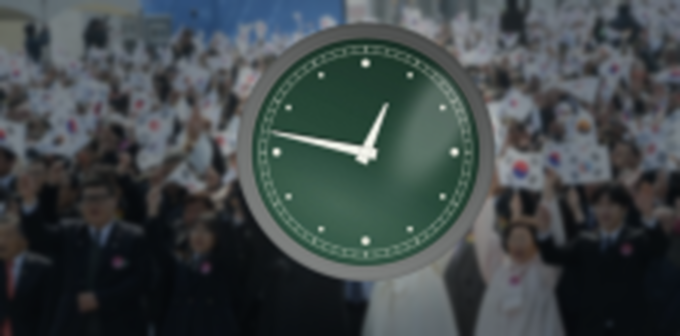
12:47
